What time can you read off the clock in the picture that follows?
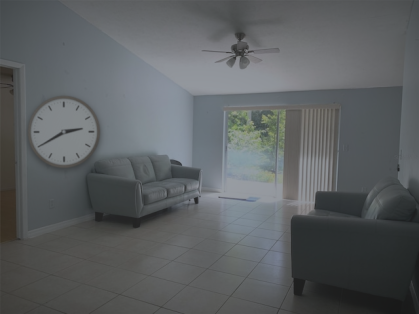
2:40
